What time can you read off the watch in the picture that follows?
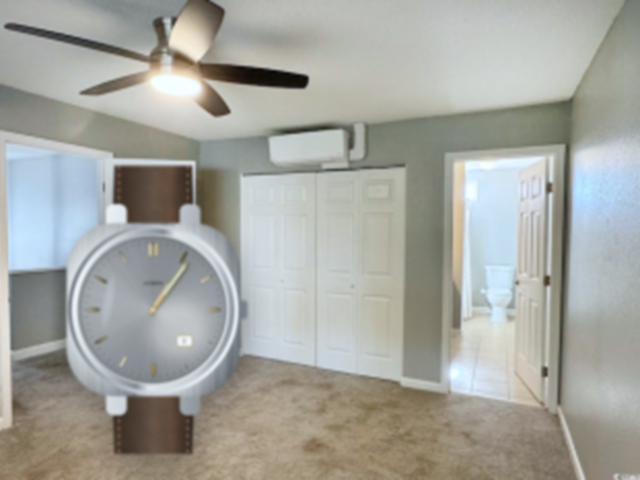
1:06
